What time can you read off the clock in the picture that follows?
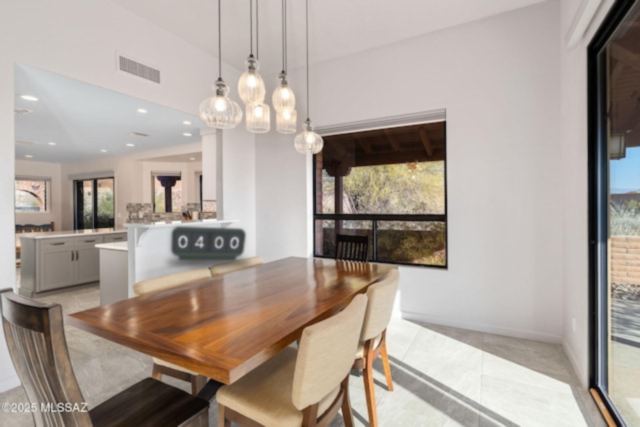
4:00
